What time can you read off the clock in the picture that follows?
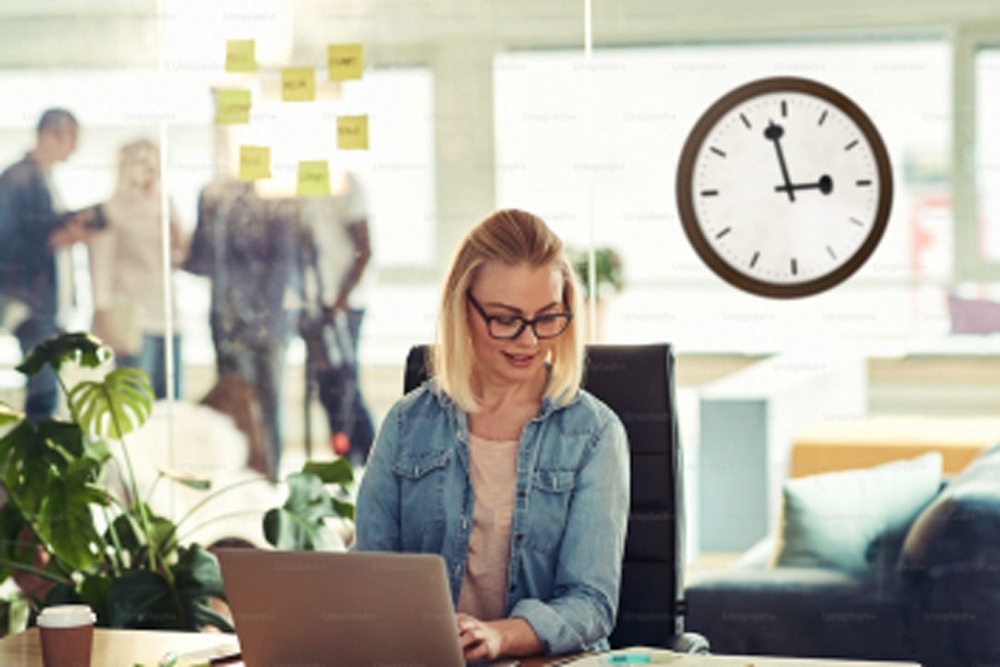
2:58
